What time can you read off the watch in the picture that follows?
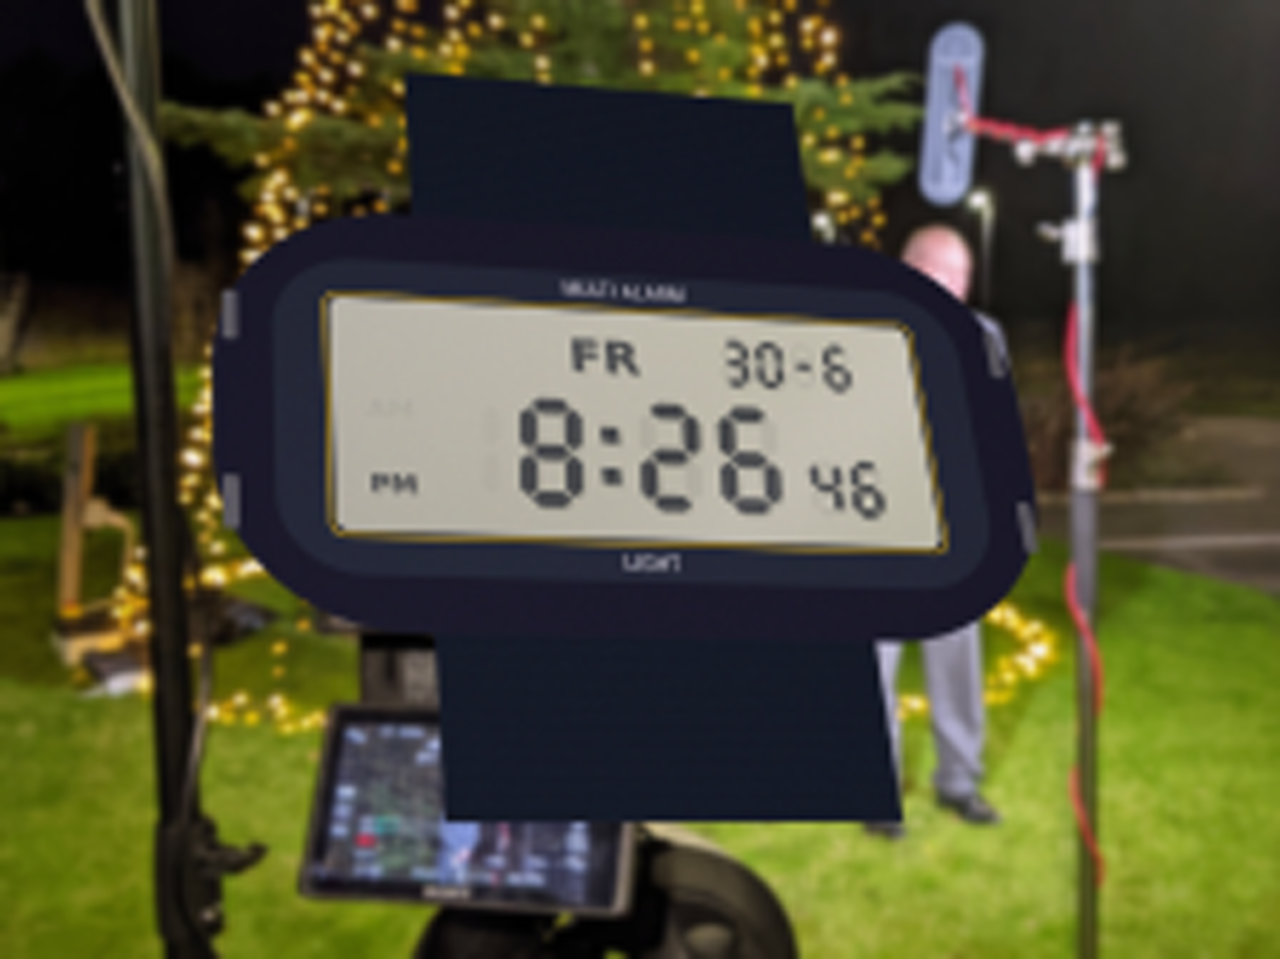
8:26:46
